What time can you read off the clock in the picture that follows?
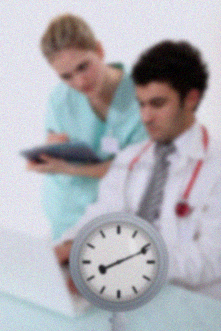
8:11
